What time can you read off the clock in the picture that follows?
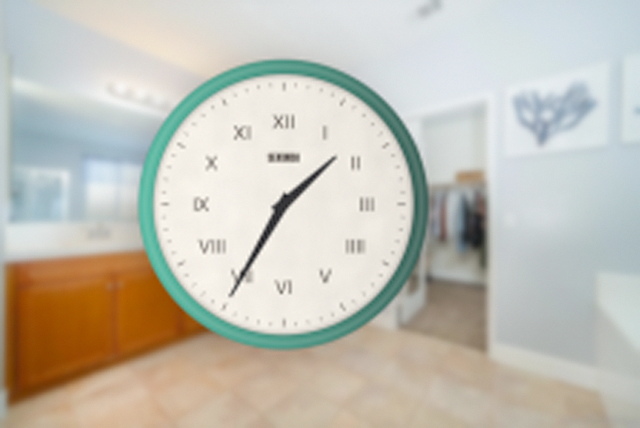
1:35
